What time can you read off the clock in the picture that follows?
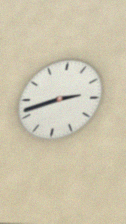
2:42
